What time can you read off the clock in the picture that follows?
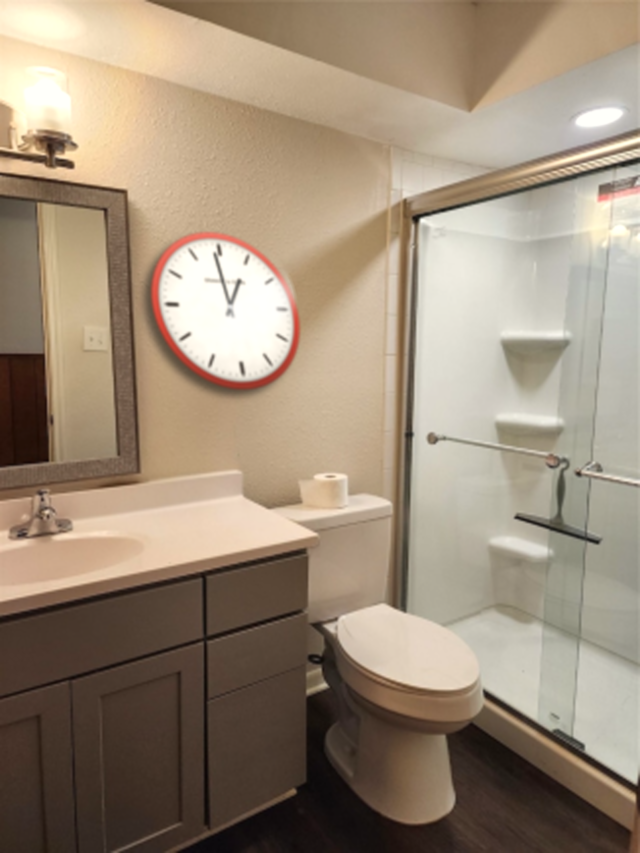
12:59
